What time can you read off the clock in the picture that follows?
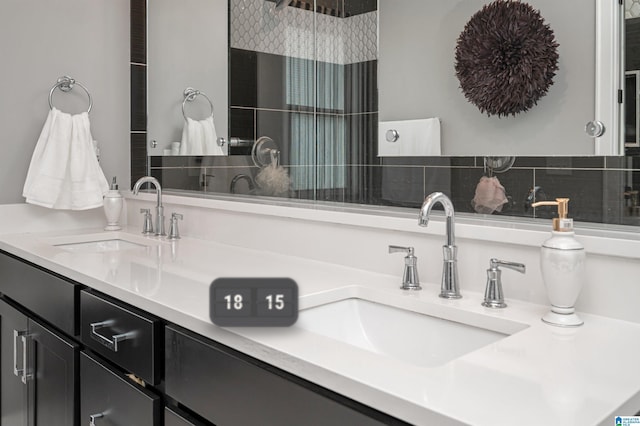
18:15
